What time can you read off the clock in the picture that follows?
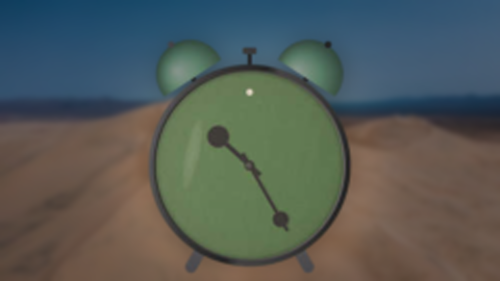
10:25
